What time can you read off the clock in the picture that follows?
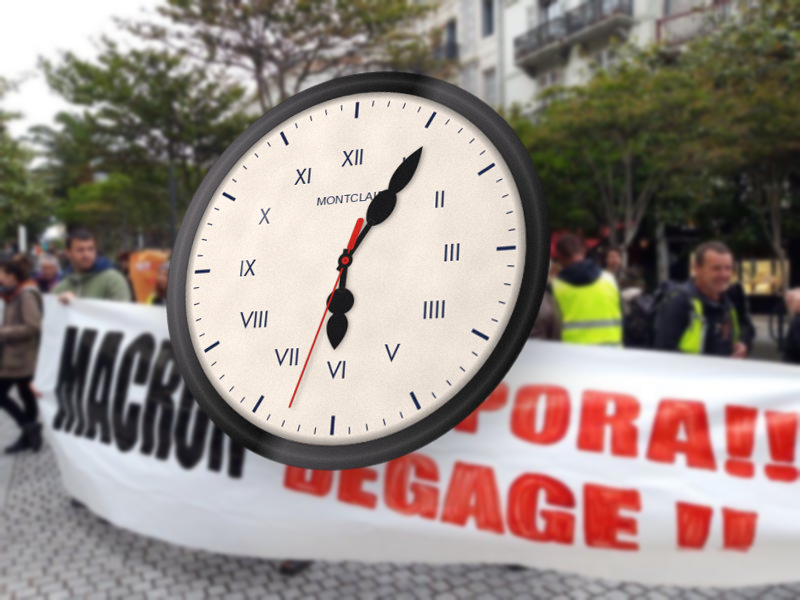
6:05:33
